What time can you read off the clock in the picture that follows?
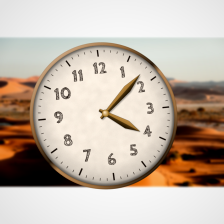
4:08
